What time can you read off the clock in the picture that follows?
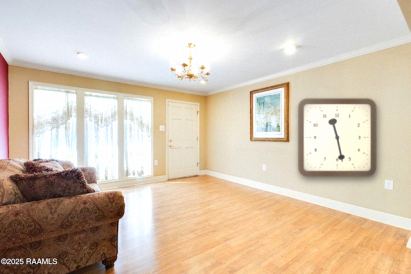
11:28
